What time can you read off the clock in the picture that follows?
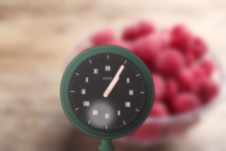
1:05
